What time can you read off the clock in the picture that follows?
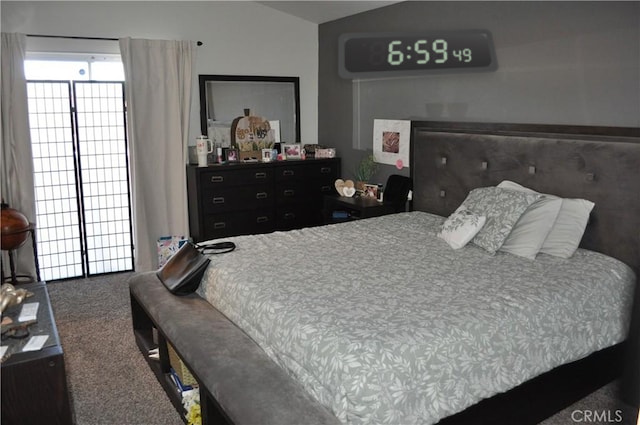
6:59:49
